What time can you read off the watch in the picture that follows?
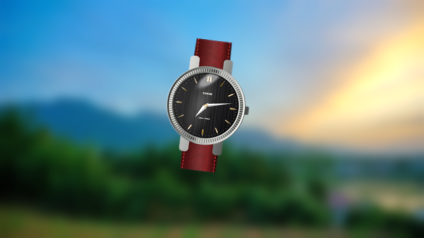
7:13
